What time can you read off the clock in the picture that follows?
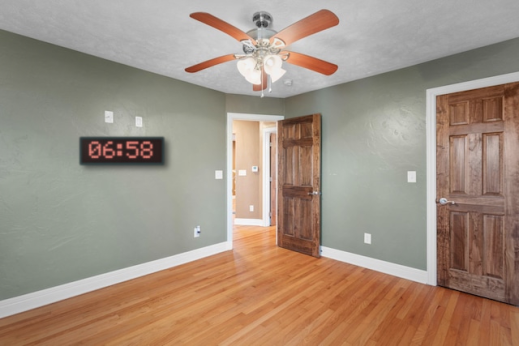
6:58
